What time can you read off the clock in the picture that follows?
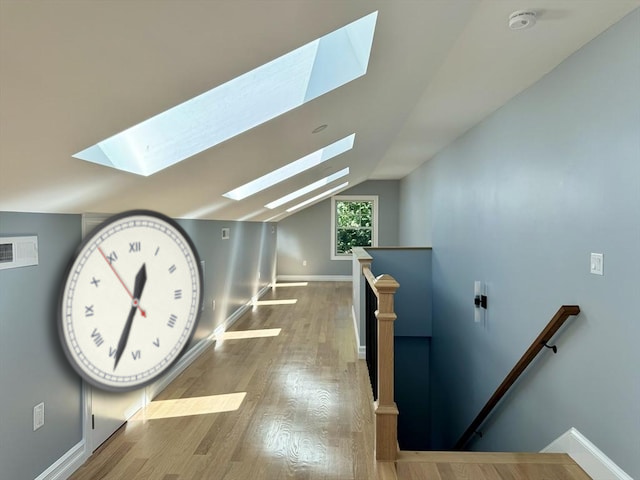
12:33:54
